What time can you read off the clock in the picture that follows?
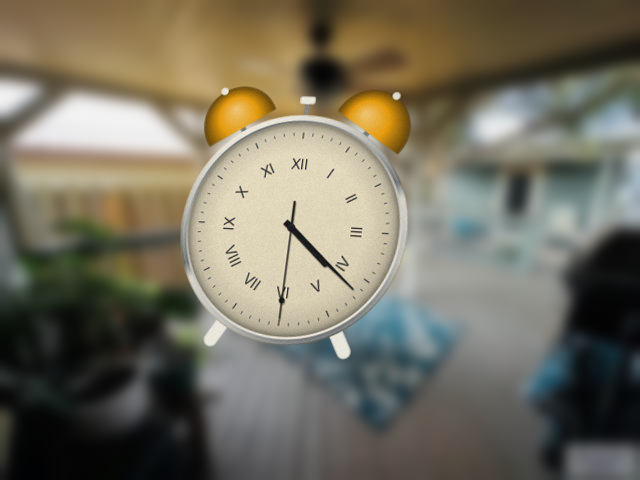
4:21:30
